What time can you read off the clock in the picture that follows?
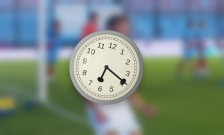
6:19
